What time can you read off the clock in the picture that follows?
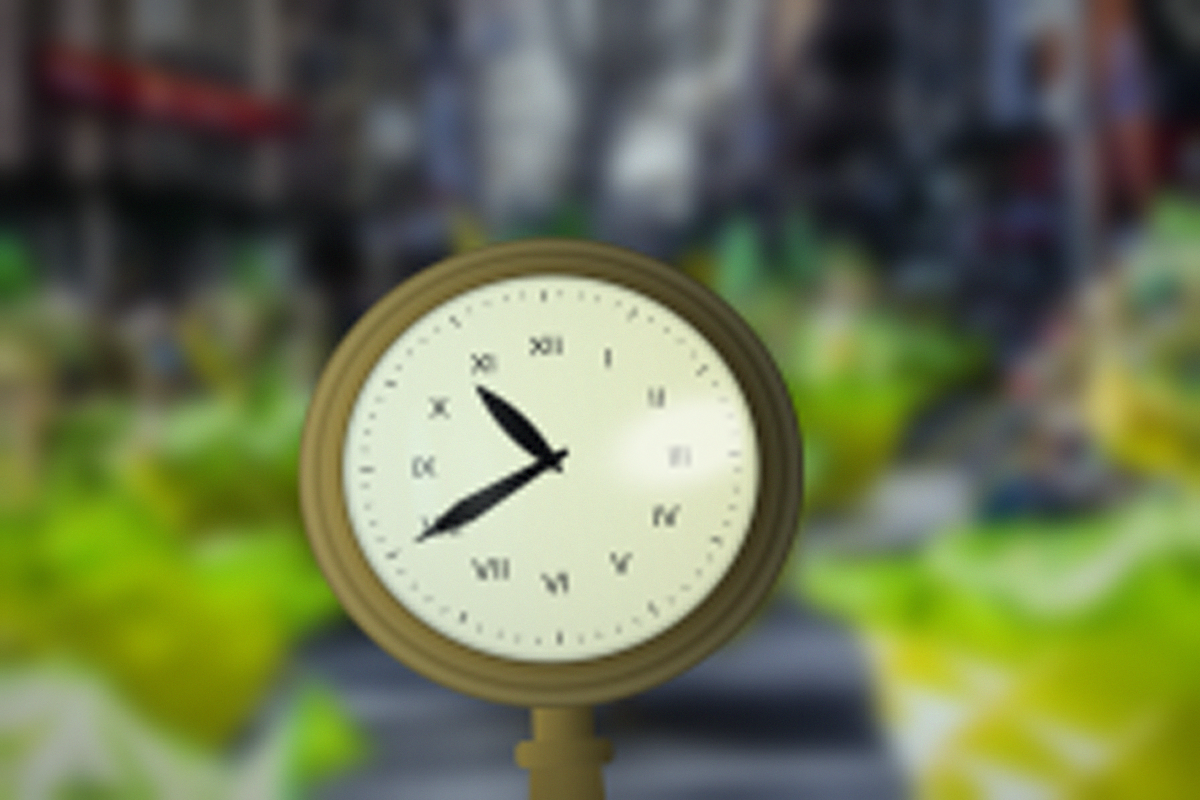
10:40
